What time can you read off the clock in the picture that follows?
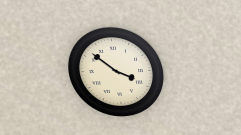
3:52
